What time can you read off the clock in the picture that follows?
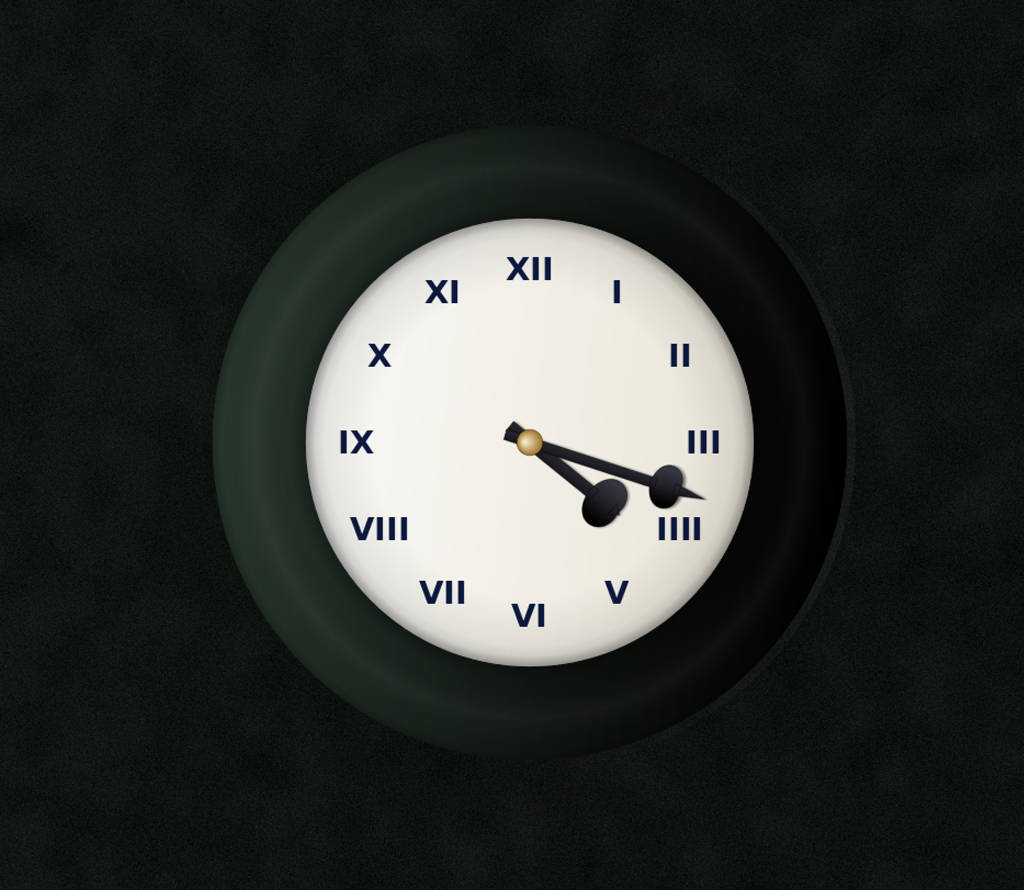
4:18
